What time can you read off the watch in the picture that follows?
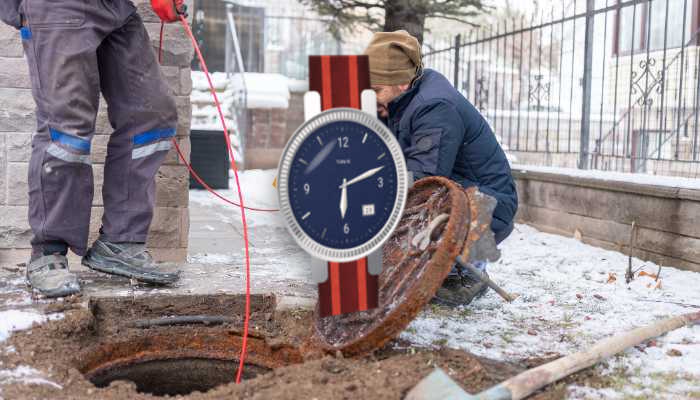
6:12
